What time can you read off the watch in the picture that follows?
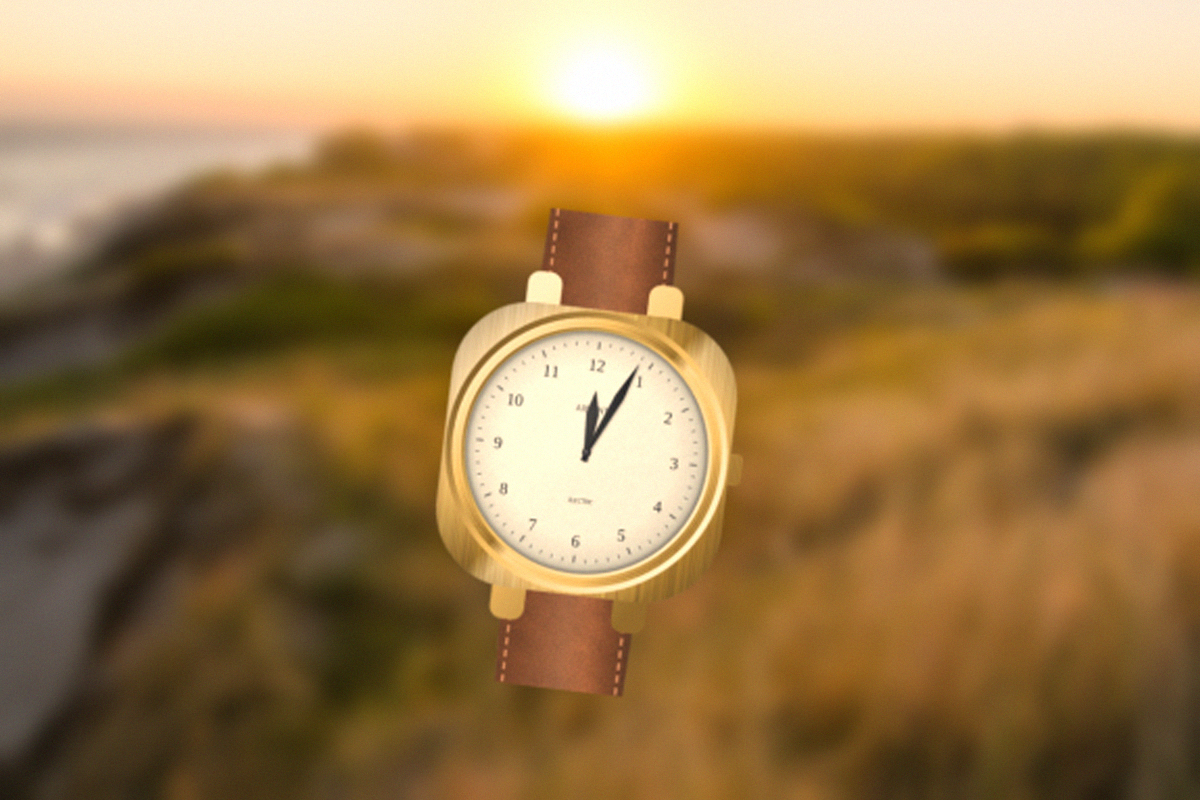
12:04
